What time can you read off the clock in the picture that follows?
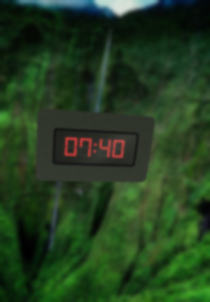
7:40
